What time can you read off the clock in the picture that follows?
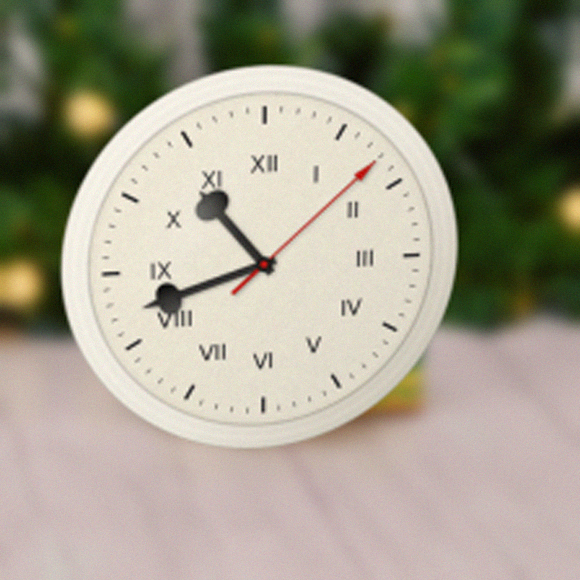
10:42:08
